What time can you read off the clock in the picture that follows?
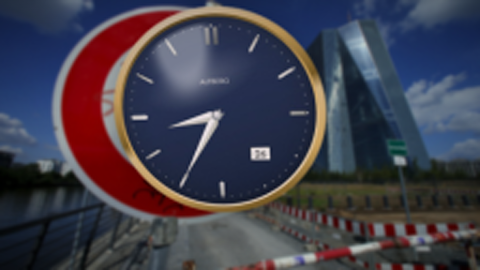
8:35
